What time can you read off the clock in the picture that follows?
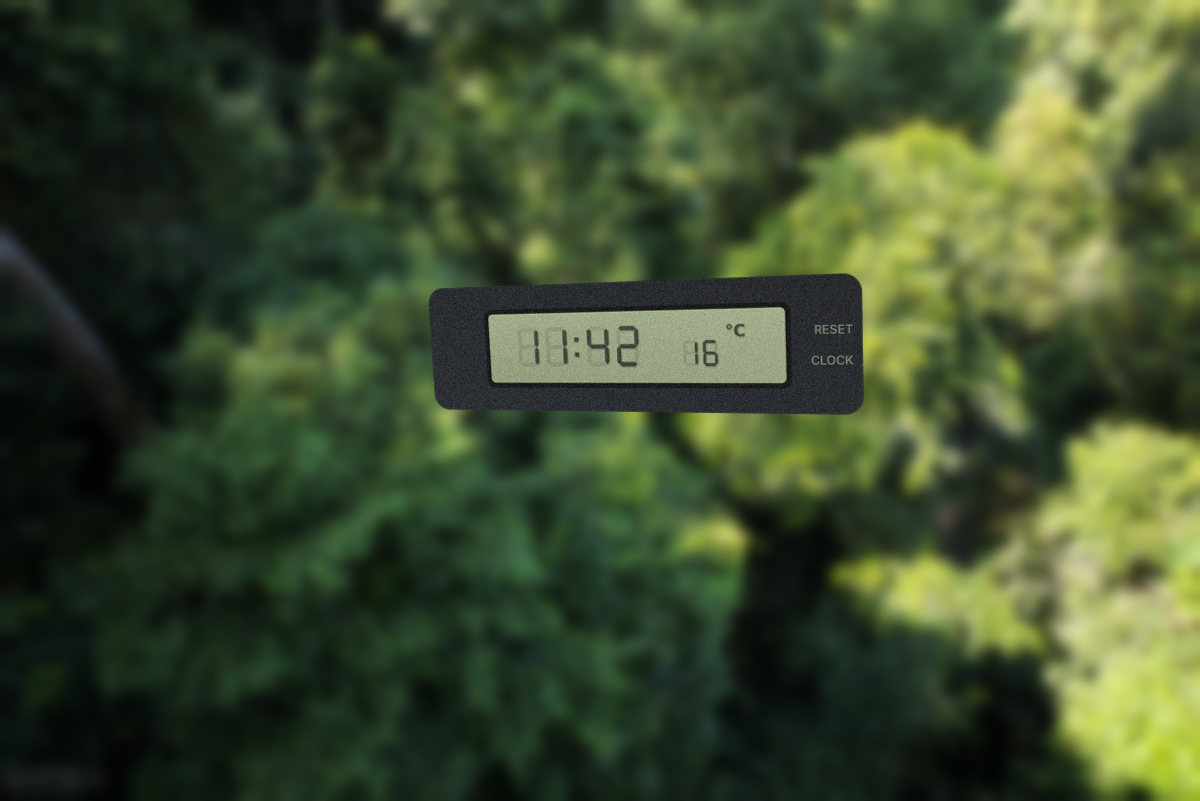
11:42
